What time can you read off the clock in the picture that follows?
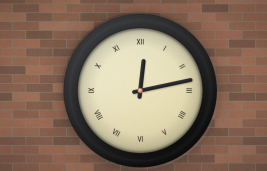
12:13
